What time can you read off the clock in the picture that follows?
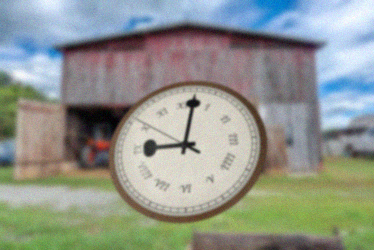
9:01:51
